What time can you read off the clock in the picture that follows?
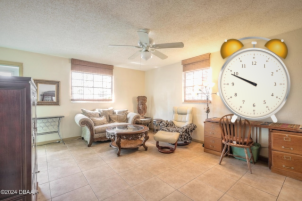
9:49
